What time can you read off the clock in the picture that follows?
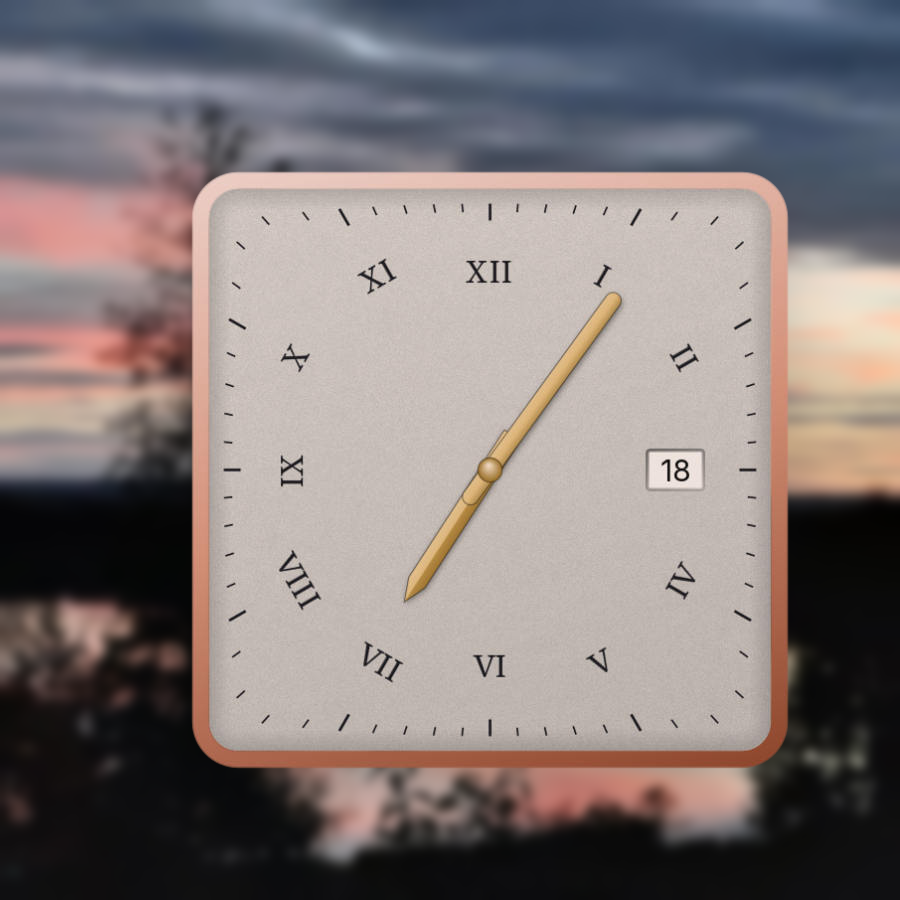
7:06
